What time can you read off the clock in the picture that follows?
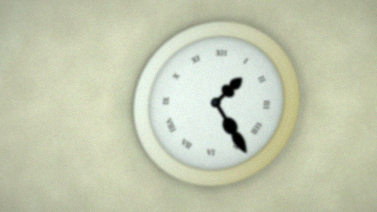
1:24
